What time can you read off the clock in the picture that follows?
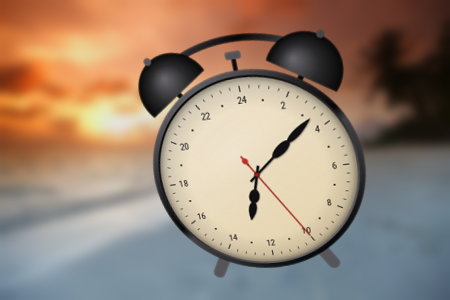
13:08:25
